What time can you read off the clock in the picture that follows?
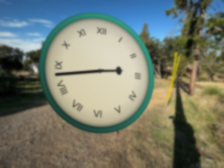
2:43
